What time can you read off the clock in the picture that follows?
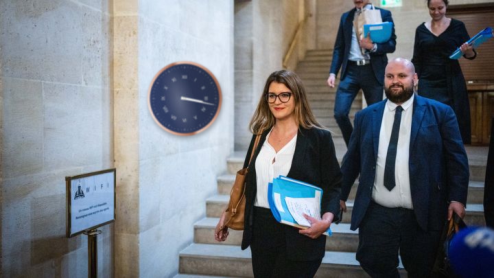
3:17
